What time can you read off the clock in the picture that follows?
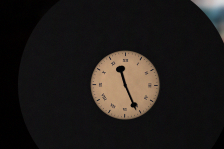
11:26
